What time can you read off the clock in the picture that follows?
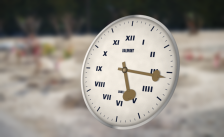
5:16
